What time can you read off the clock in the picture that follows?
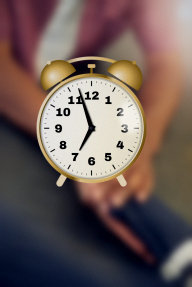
6:57
